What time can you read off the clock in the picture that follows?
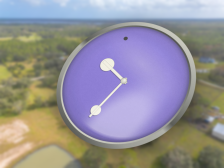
10:37
